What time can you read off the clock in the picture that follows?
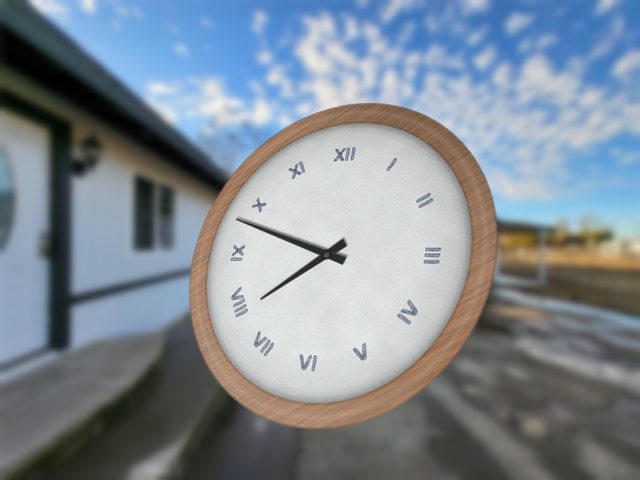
7:48
